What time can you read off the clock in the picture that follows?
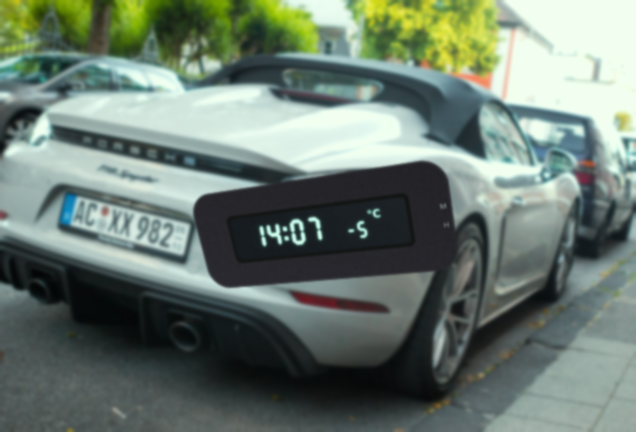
14:07
